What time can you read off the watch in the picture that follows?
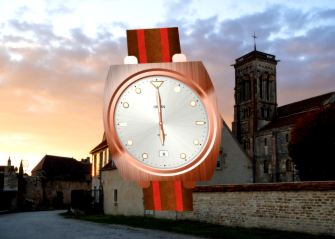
6:00
